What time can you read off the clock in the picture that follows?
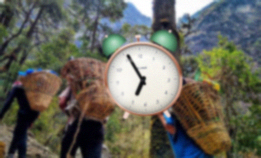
6:56
